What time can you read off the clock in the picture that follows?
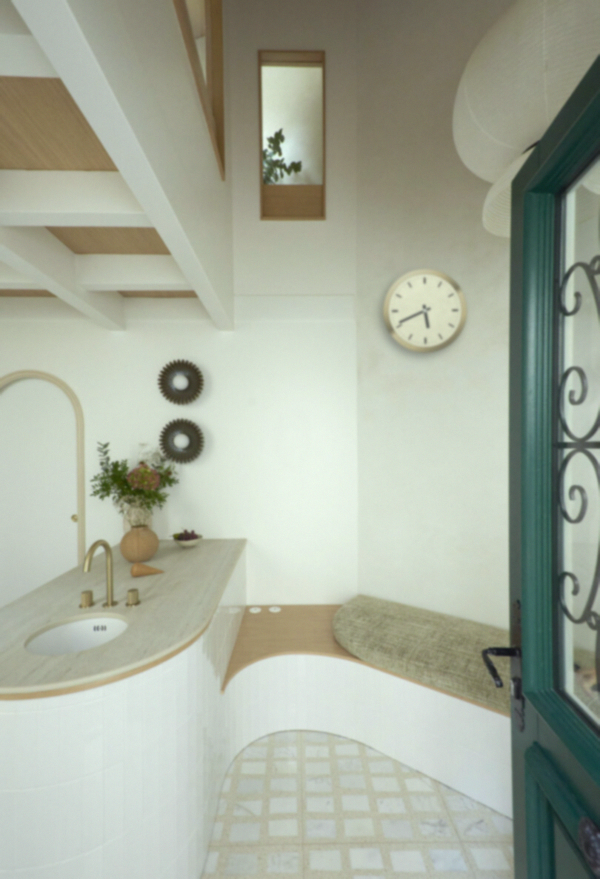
5:41
